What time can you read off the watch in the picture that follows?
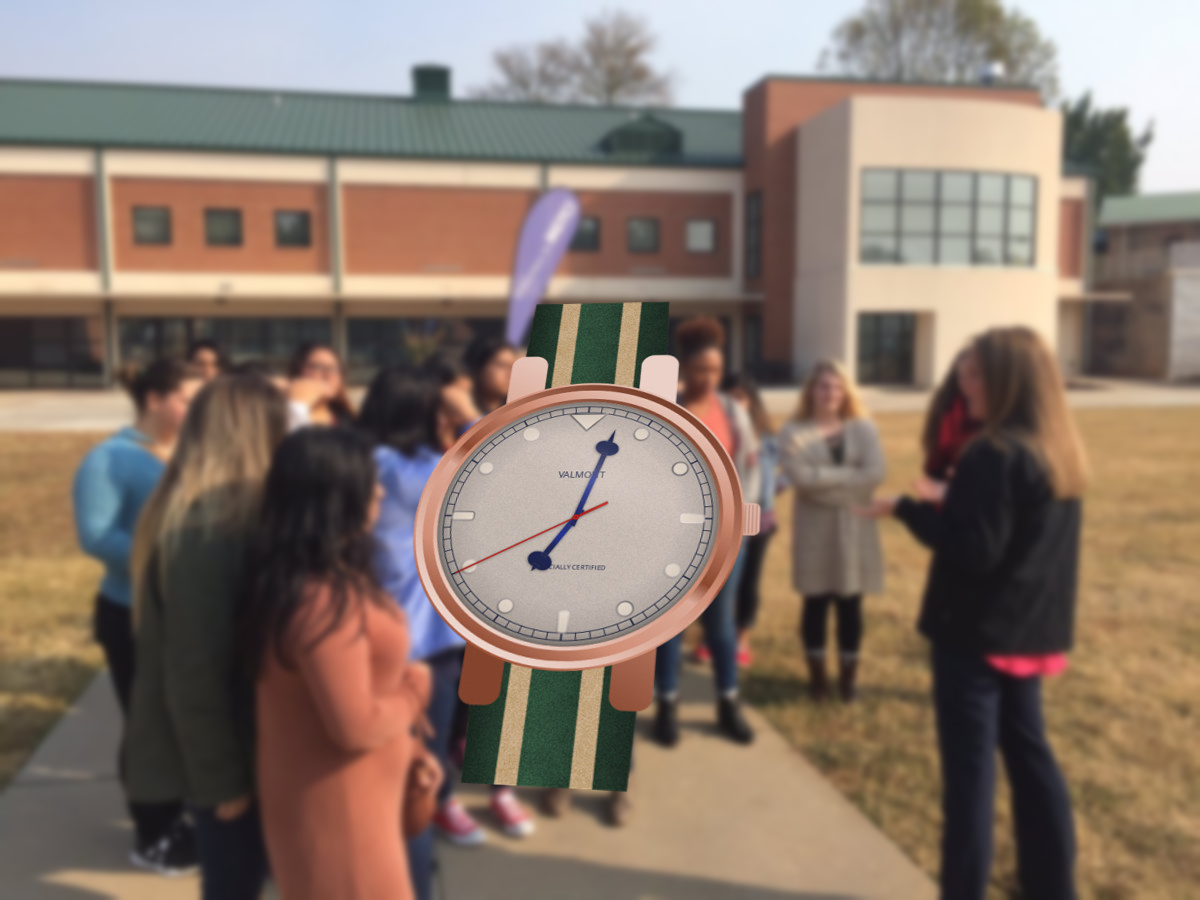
7:02:40
